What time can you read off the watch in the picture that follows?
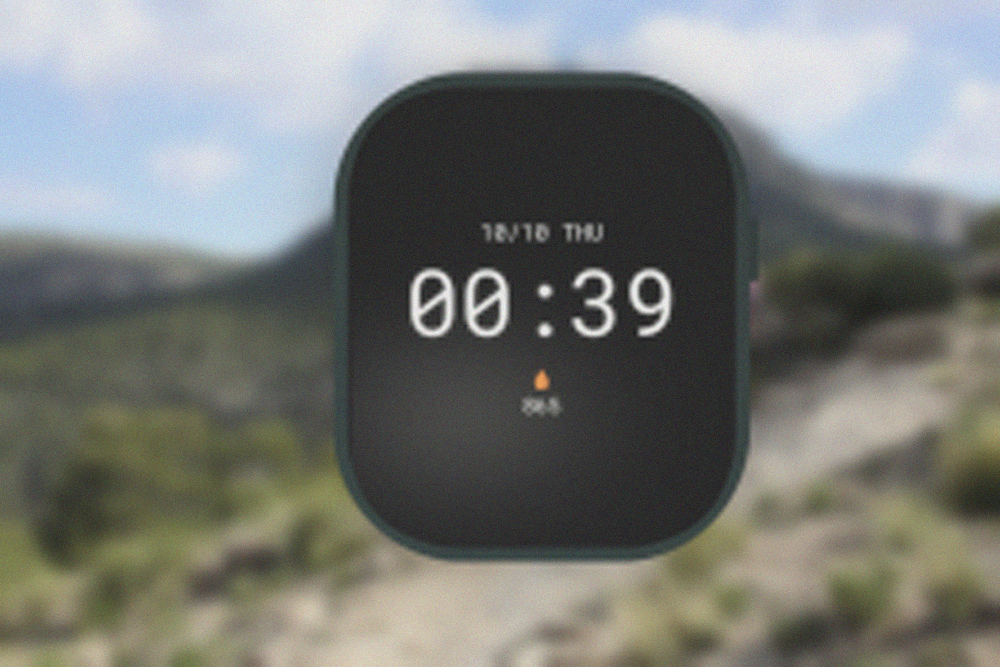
0:39
